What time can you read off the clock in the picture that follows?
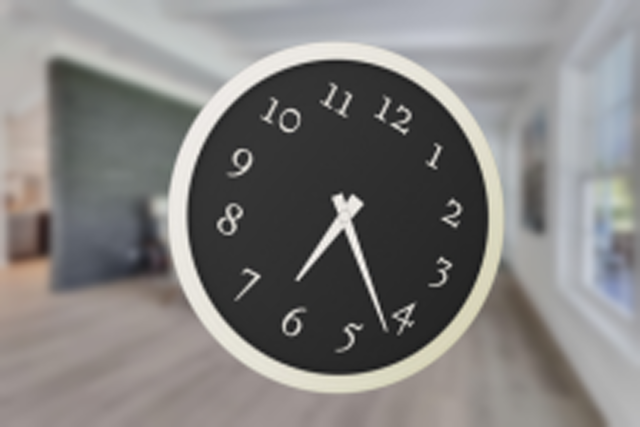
6:22
